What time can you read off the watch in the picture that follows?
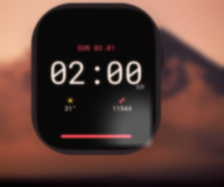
2:00
